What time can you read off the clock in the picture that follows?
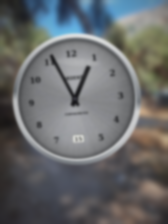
12:56
